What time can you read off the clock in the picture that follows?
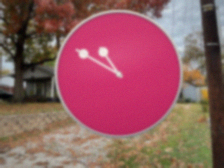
10:50
